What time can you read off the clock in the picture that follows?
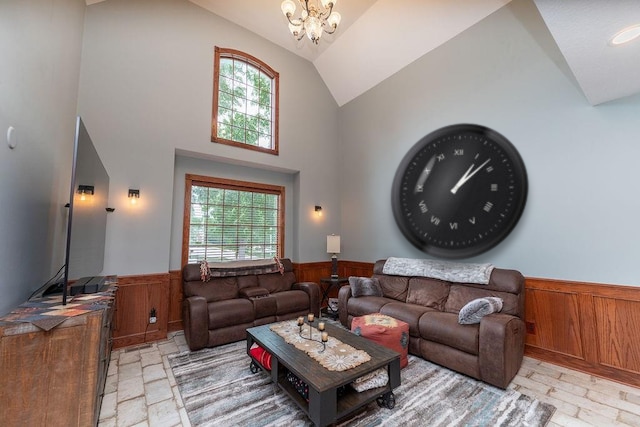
1:08
